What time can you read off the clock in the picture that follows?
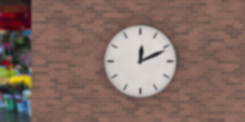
12:11
